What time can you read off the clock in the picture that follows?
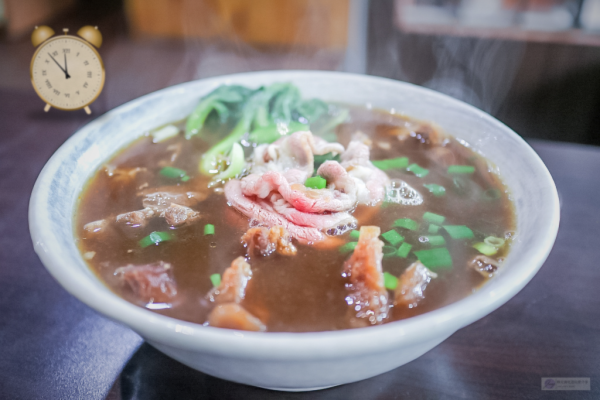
11:53
